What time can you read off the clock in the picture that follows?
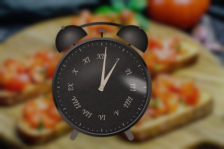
1:01
